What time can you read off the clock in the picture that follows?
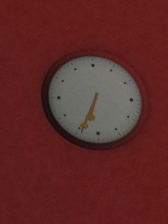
6:34
